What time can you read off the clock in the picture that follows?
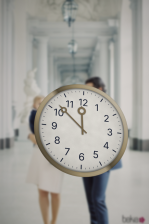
11:52
